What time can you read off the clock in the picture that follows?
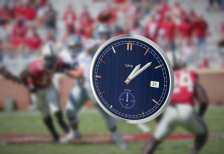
1:08
